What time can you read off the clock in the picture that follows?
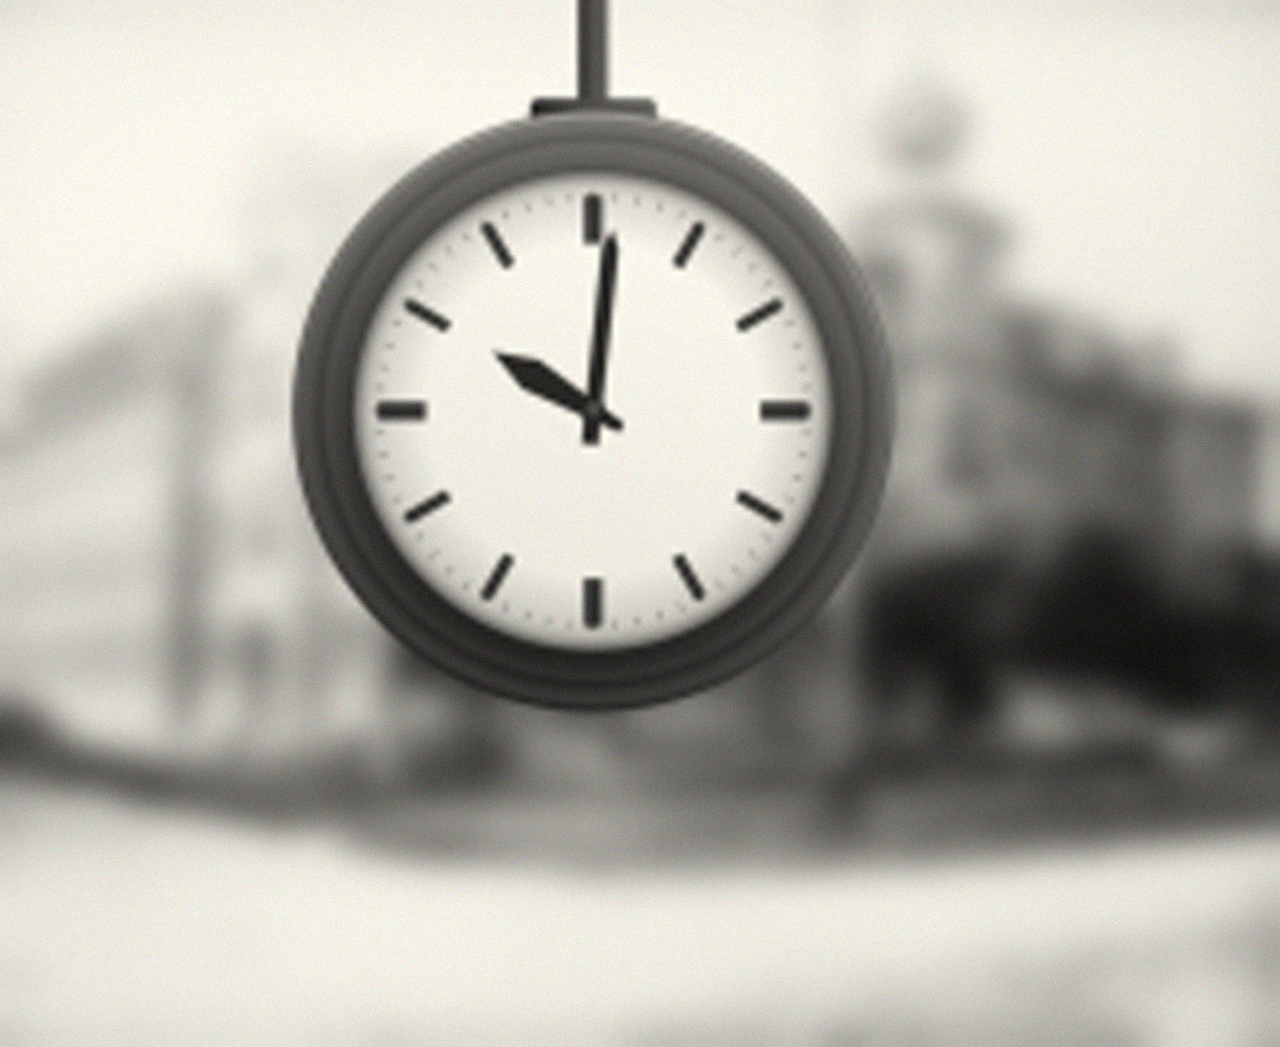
10:01
